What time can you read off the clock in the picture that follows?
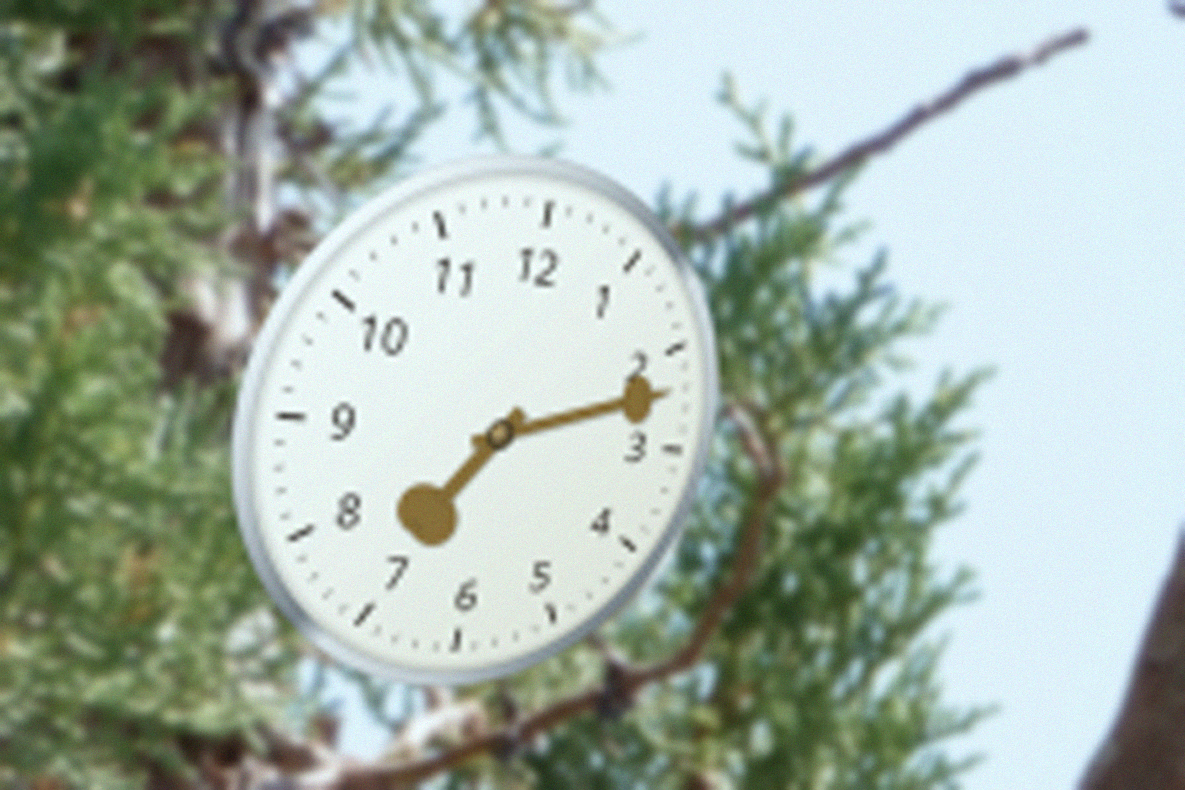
7:12
